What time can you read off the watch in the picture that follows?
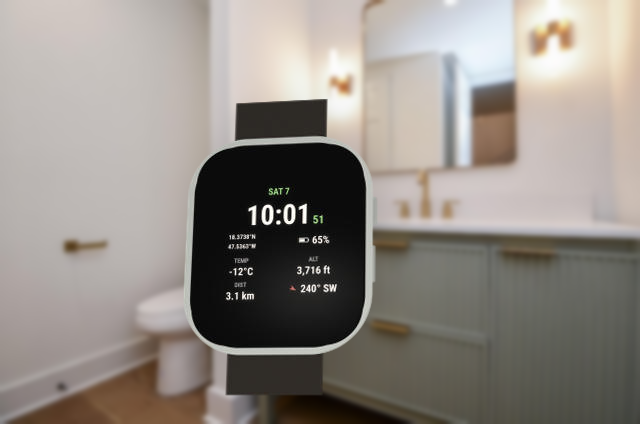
10:01:51
